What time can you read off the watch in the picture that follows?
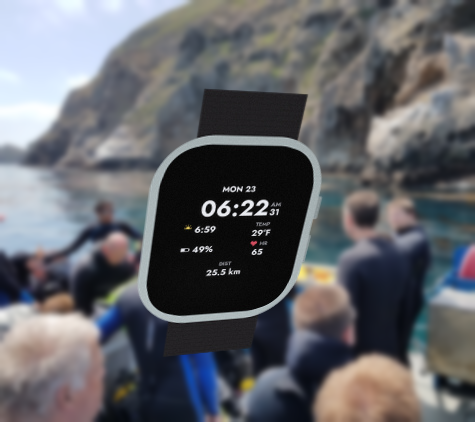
6:22:31
